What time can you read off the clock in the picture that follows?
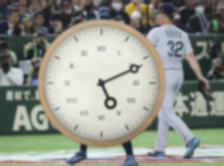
5:11
